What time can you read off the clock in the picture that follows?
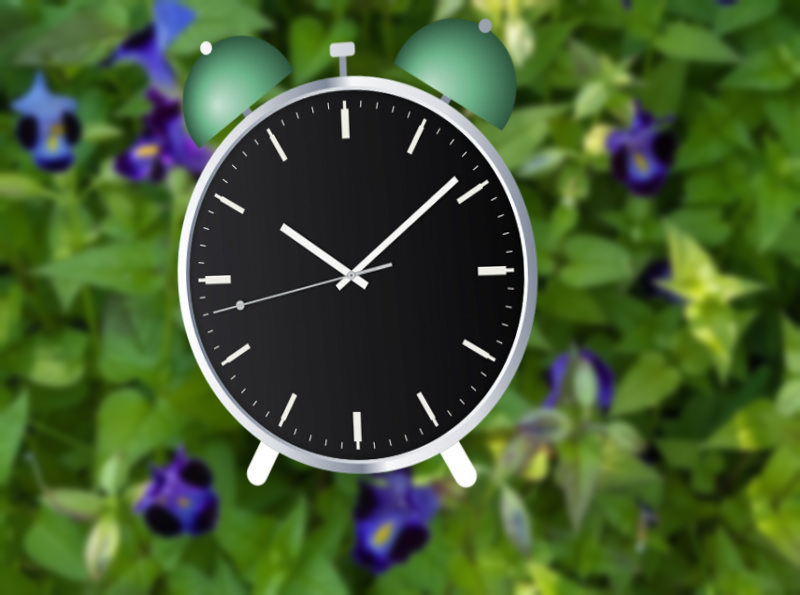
10:08:43
